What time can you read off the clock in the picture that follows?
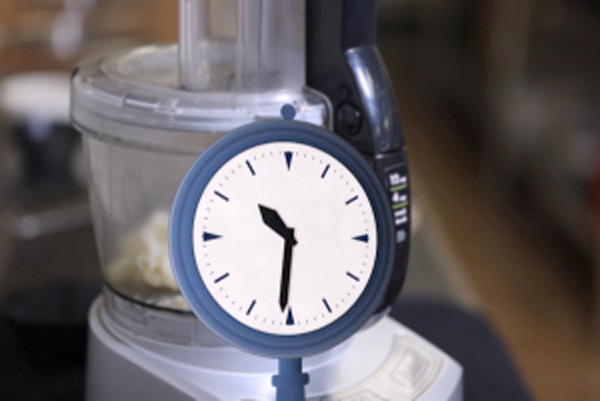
10:31
